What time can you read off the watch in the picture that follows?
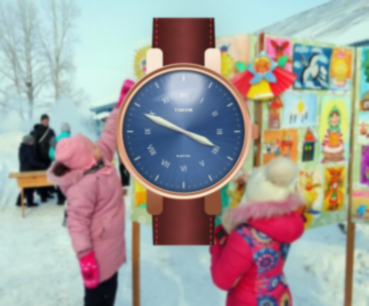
3:49
